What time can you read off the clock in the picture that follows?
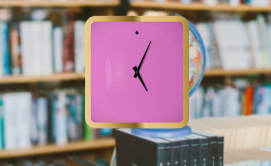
5:04
